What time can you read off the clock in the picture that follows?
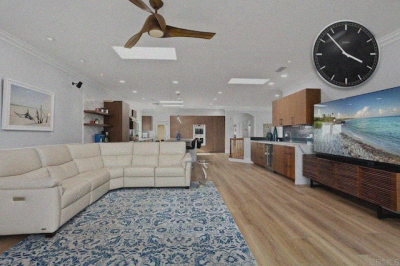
3:53
